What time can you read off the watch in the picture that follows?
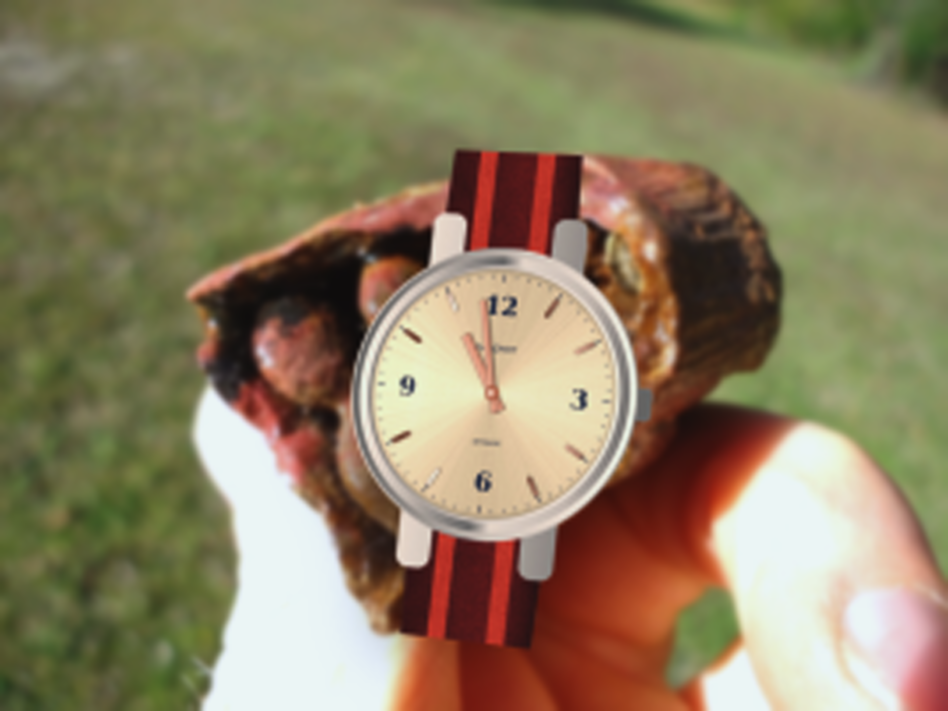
10:58
